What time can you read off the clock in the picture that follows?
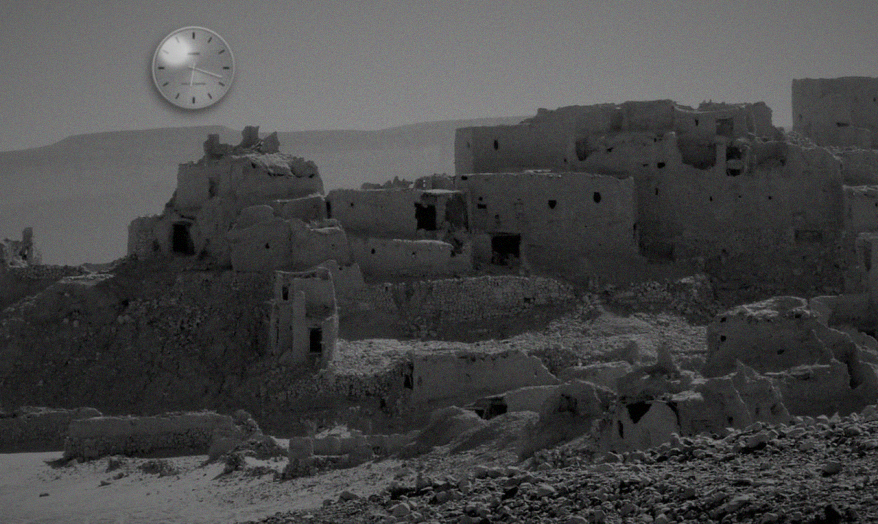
6:18
